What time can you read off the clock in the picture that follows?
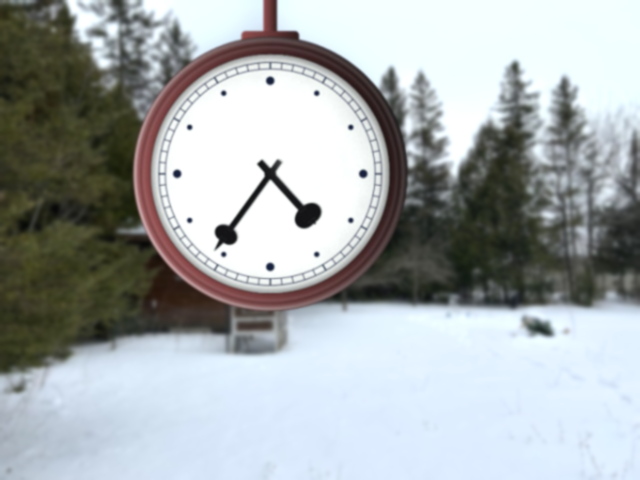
4:36
